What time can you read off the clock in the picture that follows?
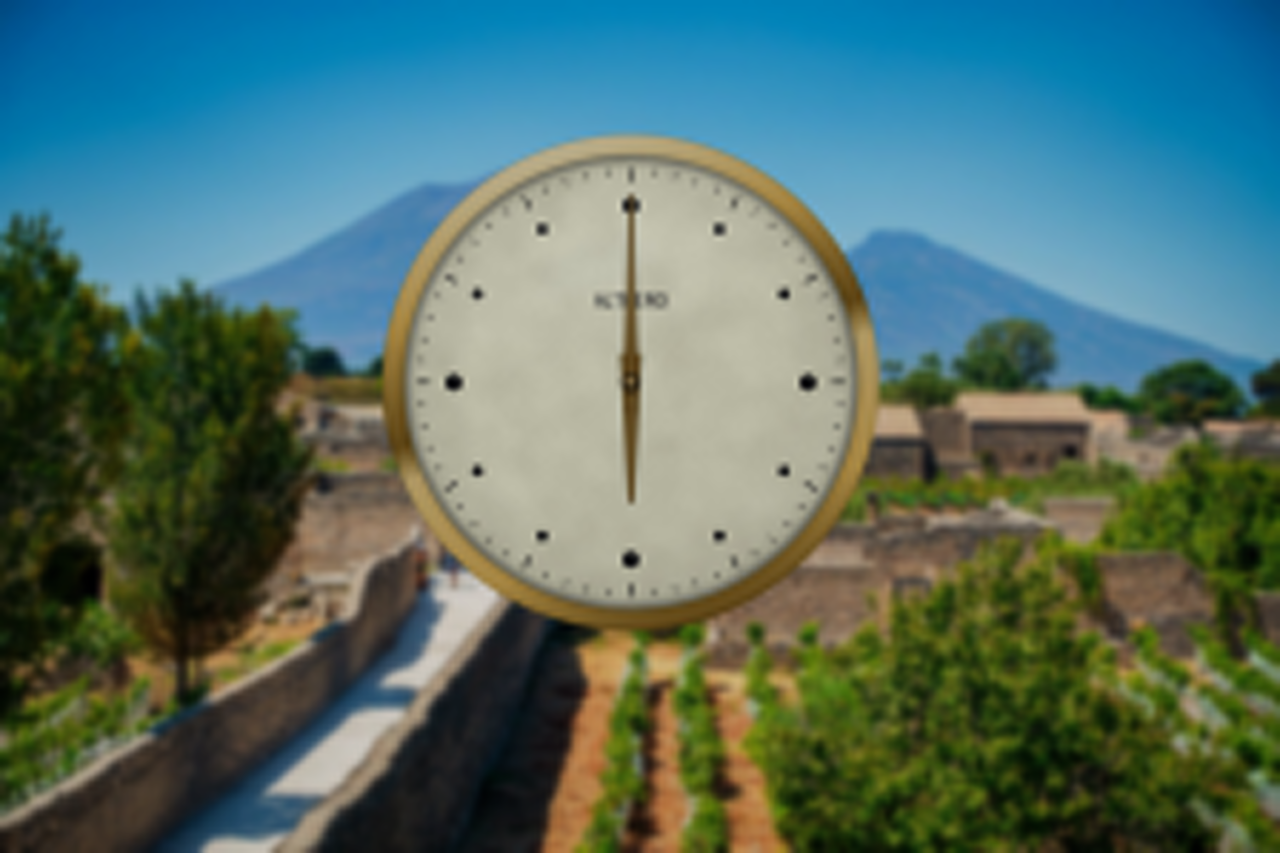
6:00
